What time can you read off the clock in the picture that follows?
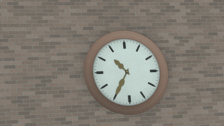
10:35
